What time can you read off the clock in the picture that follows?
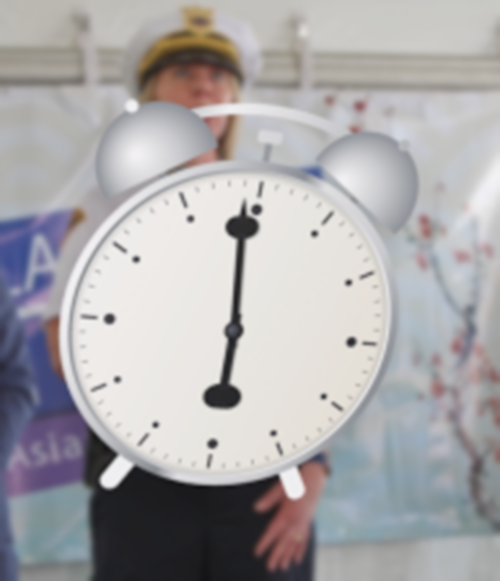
5:59
